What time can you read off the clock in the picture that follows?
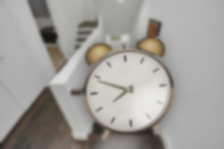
7:49
